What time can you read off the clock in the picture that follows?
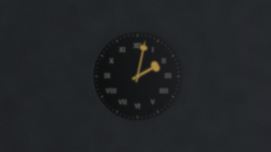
2:02
